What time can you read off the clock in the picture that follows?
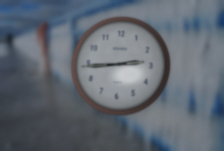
2:44
